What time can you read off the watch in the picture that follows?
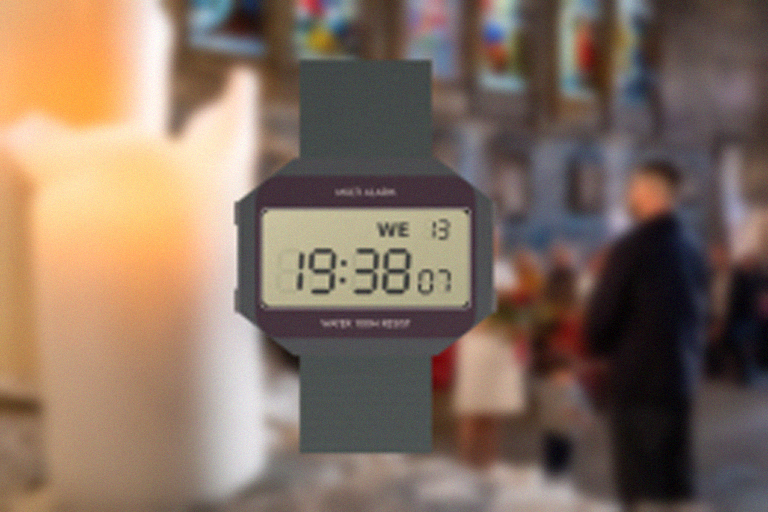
19:38:07
